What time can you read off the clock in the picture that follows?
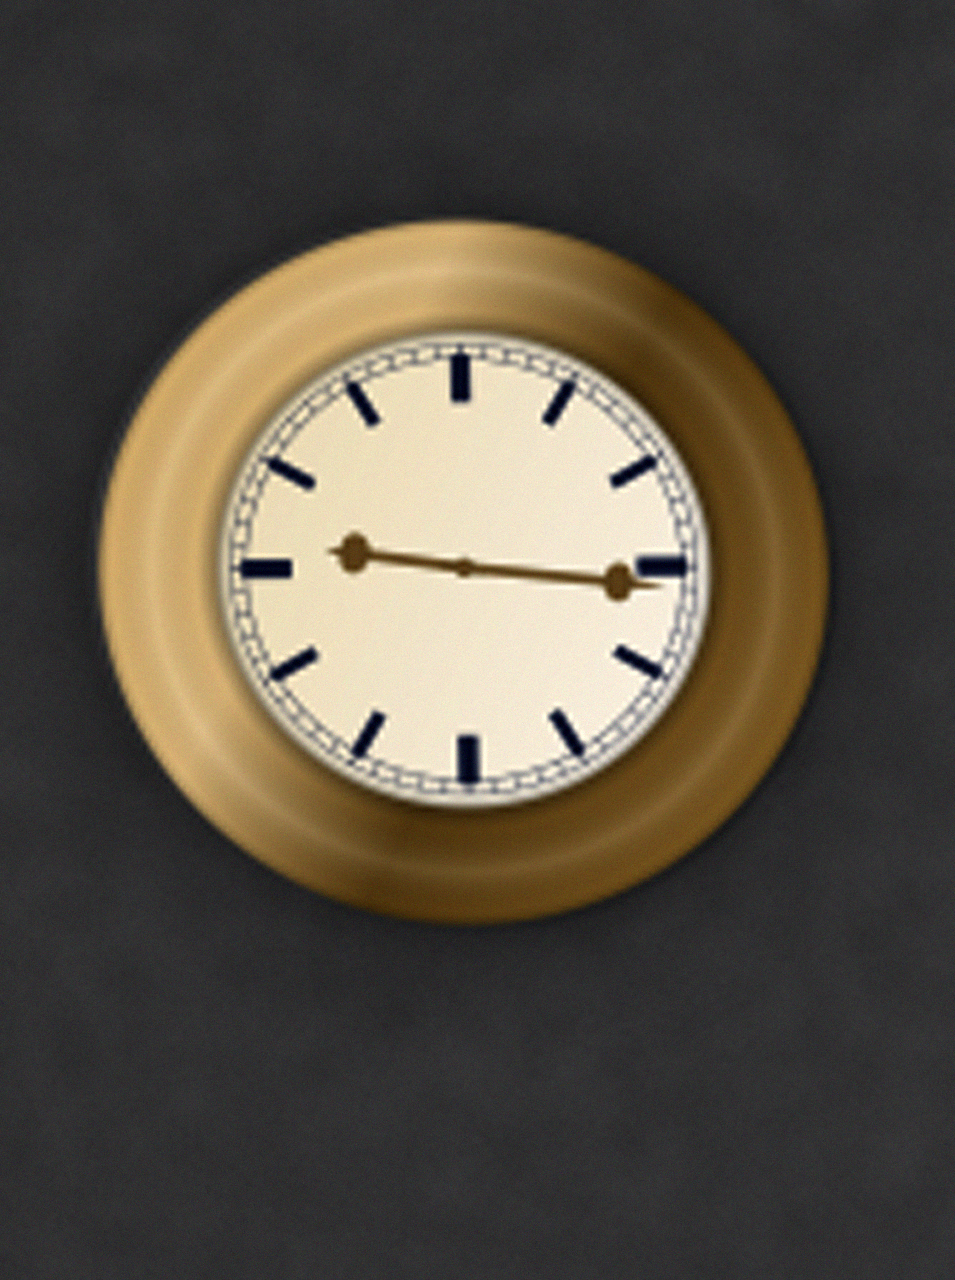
9:16
